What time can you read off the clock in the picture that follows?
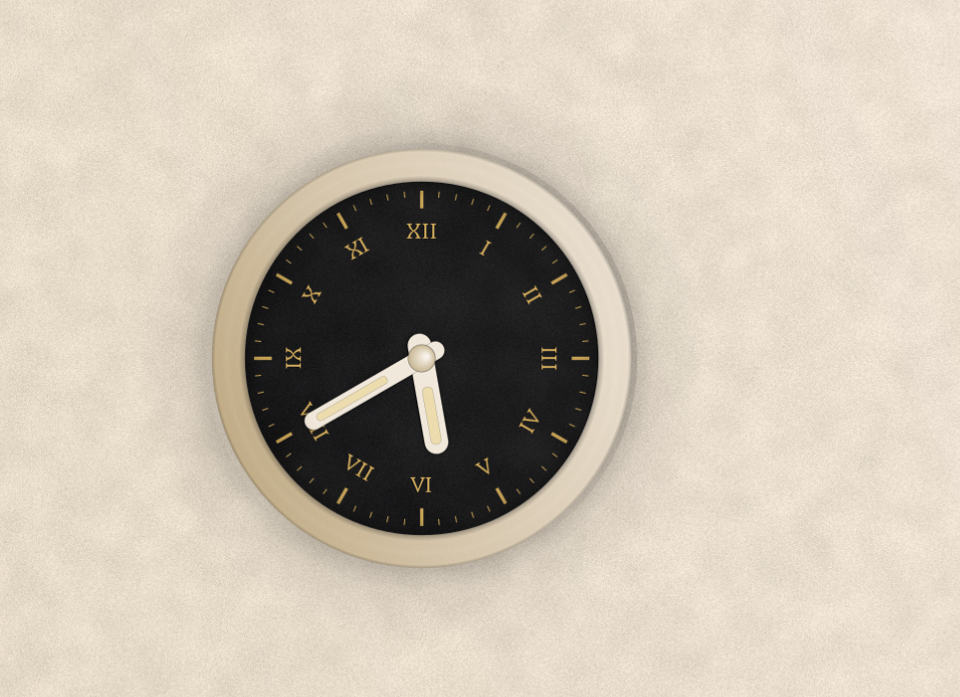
5:40
